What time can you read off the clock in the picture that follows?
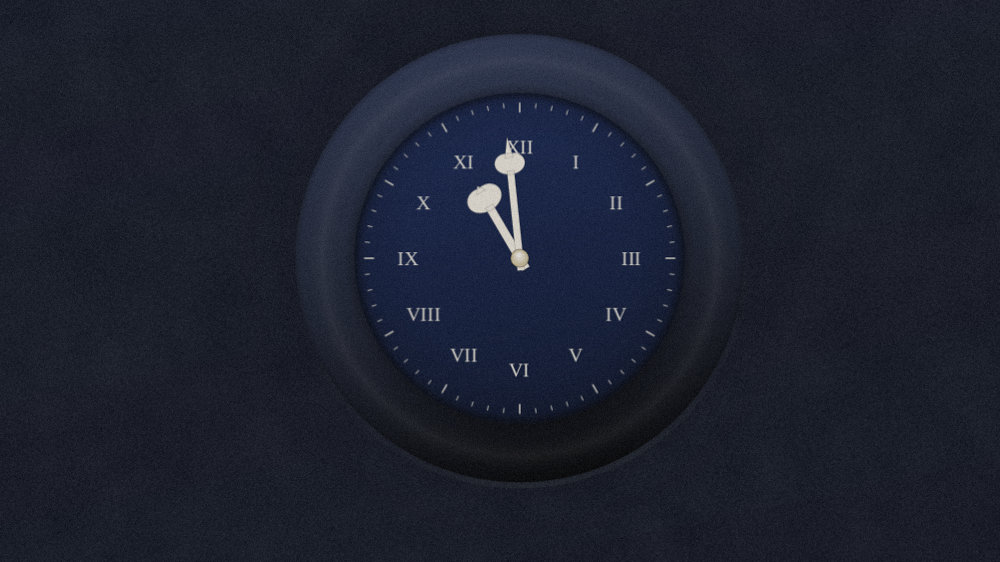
10:59
